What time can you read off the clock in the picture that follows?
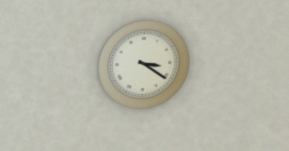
3:21
